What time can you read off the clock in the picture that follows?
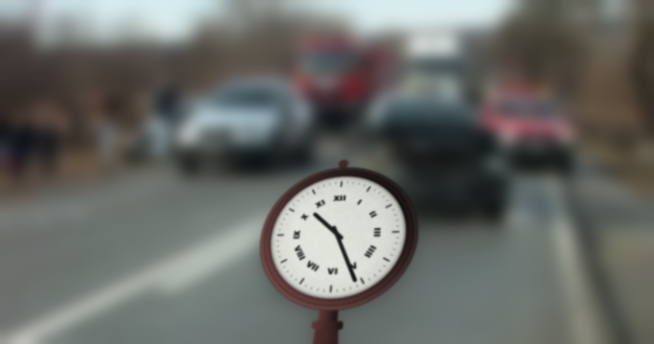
10:26
